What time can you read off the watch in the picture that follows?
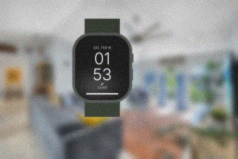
1:53
